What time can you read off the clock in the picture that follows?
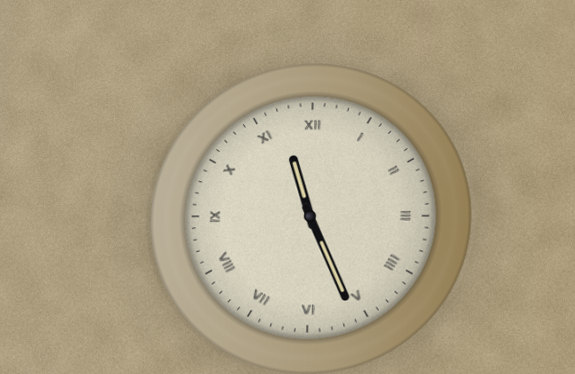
11:26
